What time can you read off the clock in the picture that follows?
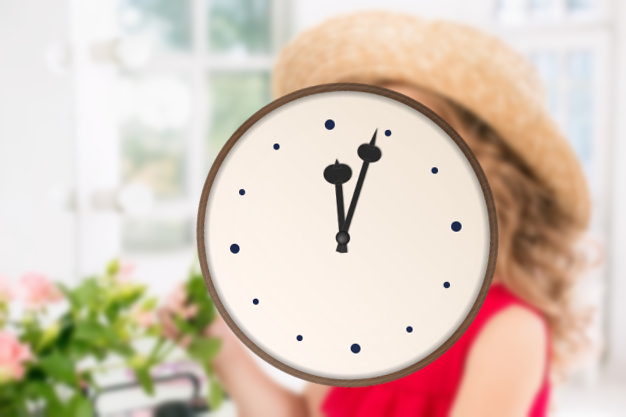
12:04
